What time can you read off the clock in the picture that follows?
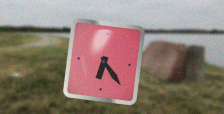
6:23
